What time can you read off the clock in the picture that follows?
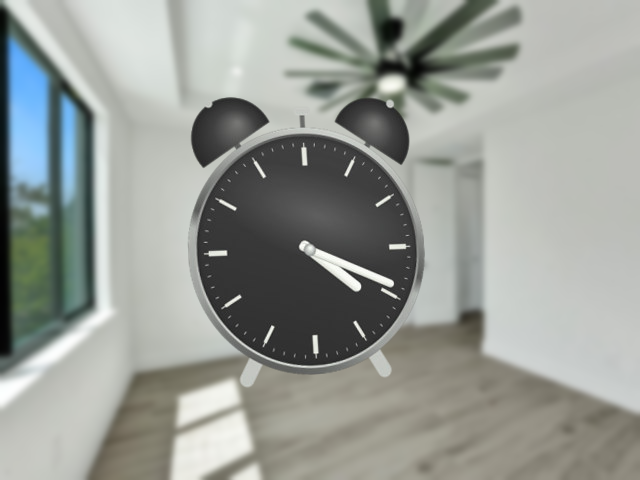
4:19
